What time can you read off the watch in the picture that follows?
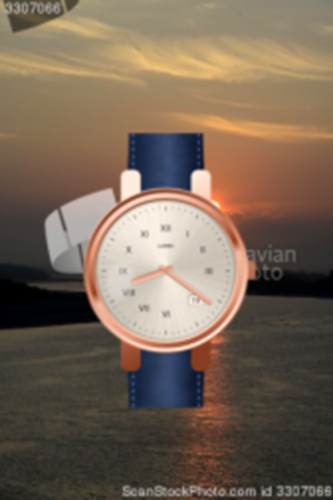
8:21
